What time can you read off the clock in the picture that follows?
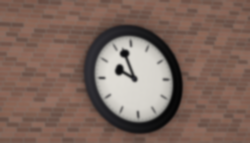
9:57
